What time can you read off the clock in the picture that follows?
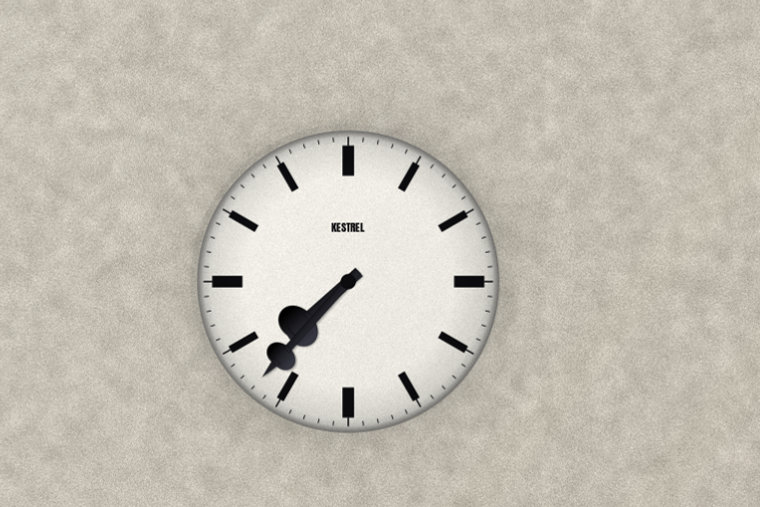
7:37
